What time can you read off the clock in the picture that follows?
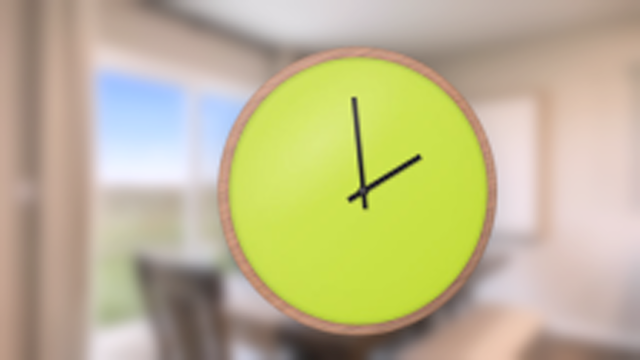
1:59
